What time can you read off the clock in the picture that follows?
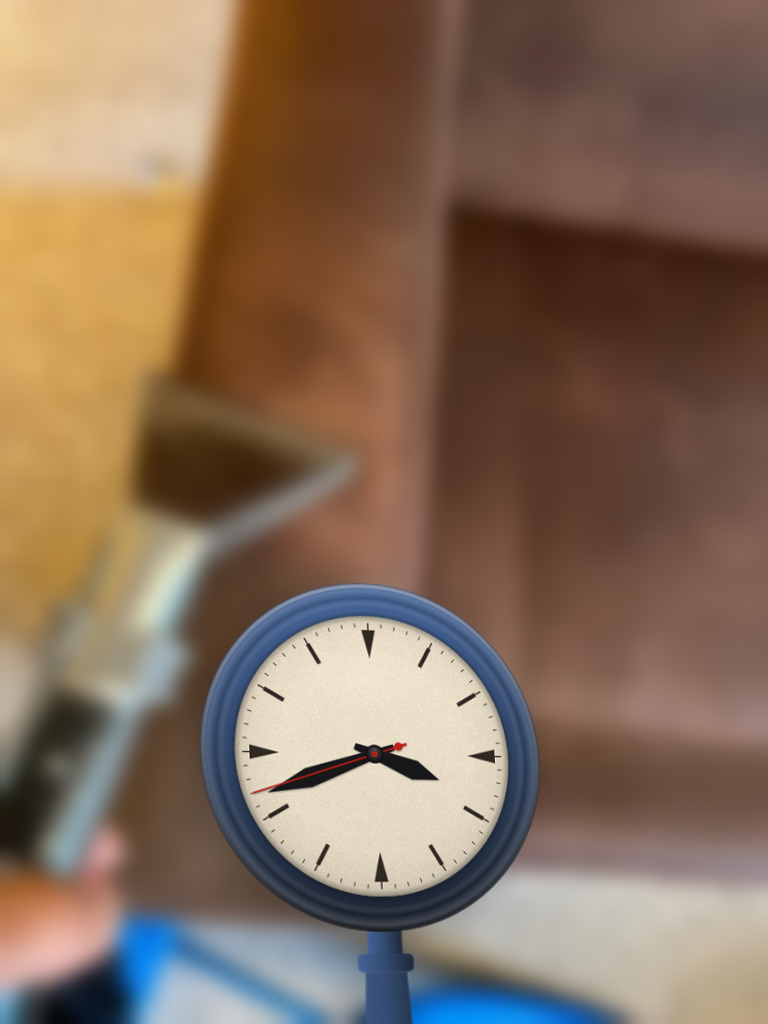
3:41:42
